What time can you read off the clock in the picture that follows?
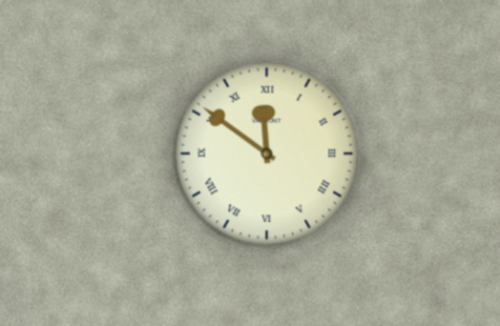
11:51
